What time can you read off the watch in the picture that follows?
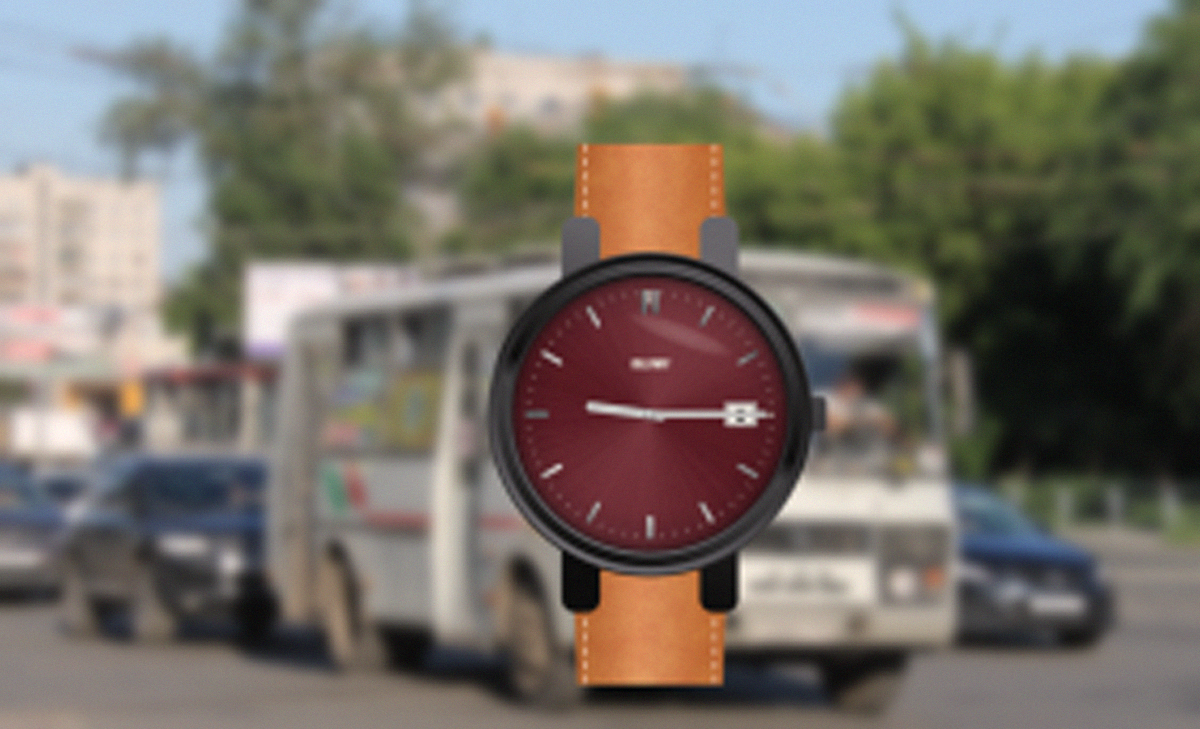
9:15
